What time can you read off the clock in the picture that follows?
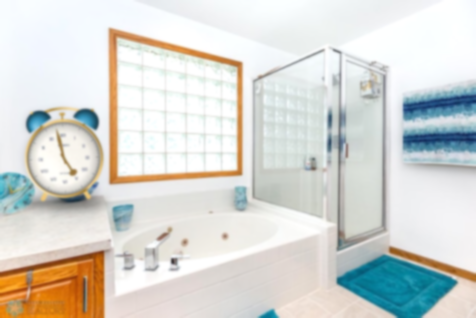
4:58
